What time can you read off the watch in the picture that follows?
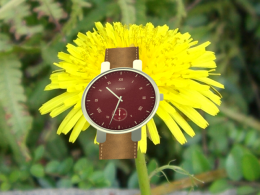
10:33
